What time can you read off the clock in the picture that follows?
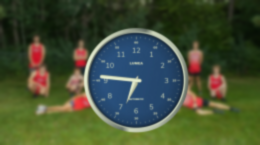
6:46
